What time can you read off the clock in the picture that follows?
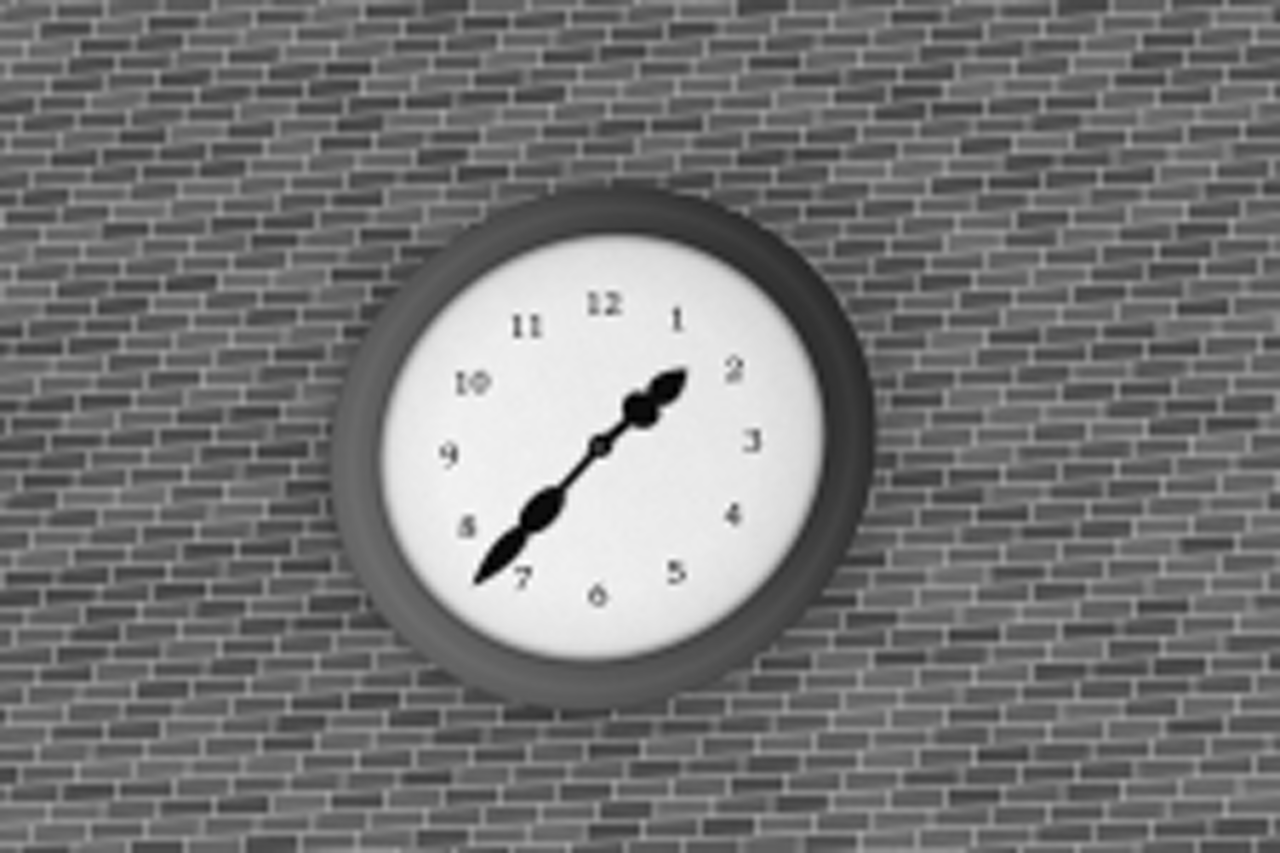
1:37
